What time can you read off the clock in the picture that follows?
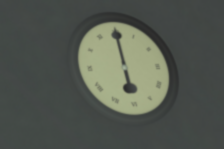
6:00
